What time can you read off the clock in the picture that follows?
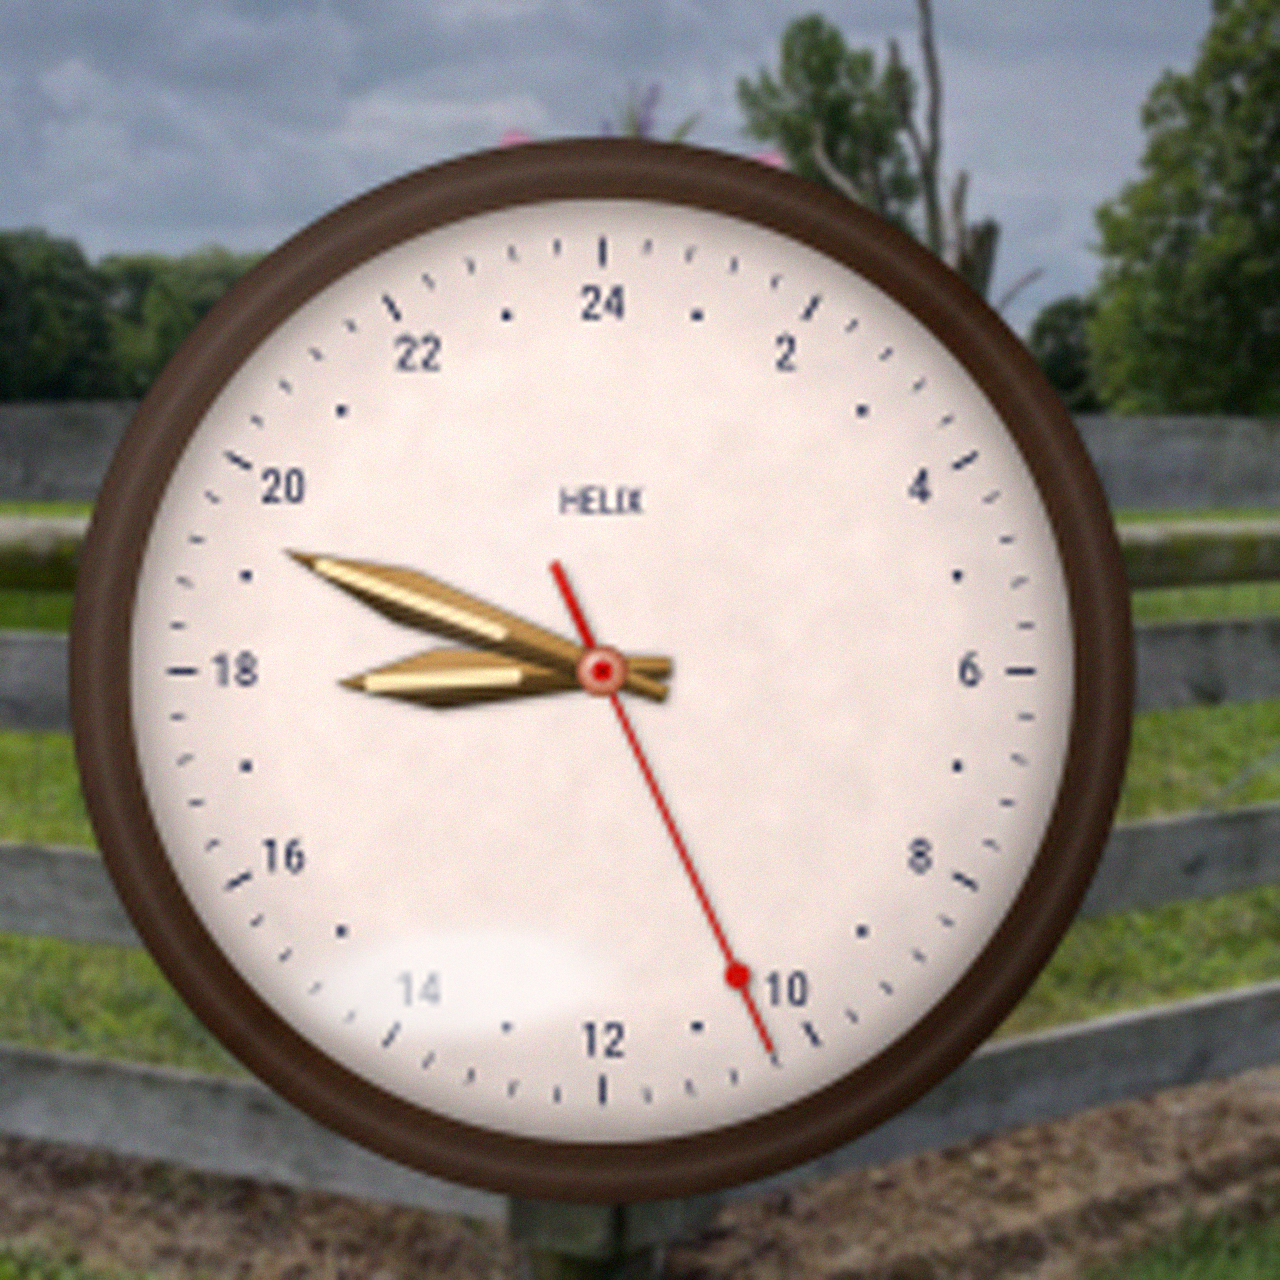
17:48:26
